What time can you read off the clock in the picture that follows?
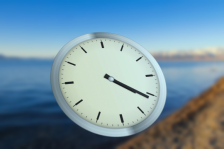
4:21
